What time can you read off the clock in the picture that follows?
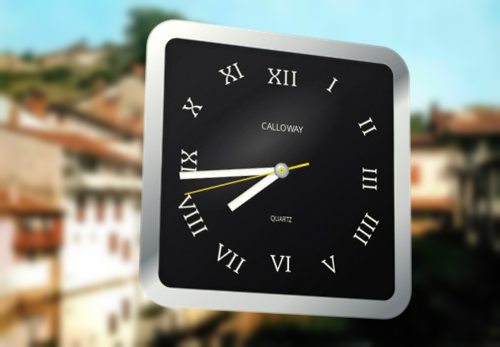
7:43:42
